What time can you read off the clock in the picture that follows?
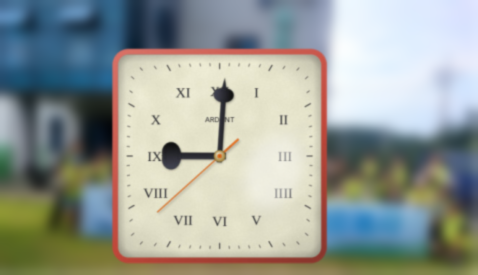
9:00:38
